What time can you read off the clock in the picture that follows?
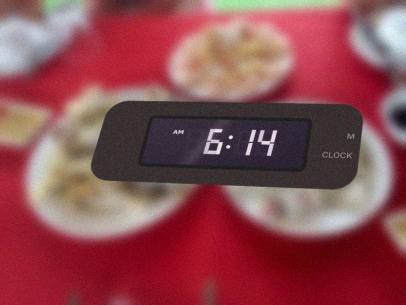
6:14
